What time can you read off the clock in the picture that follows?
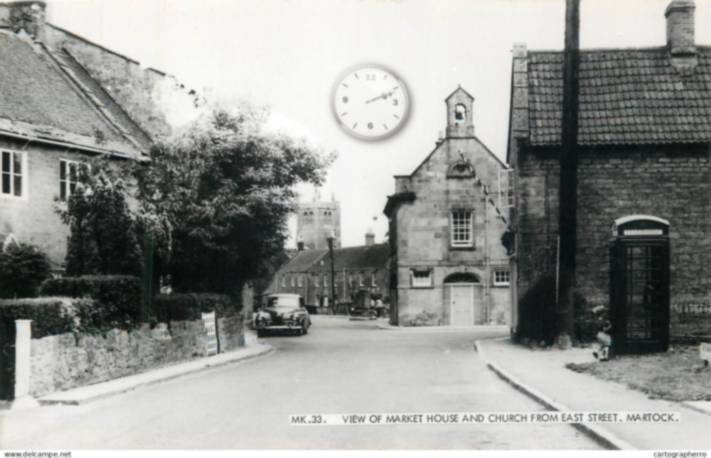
2:11
